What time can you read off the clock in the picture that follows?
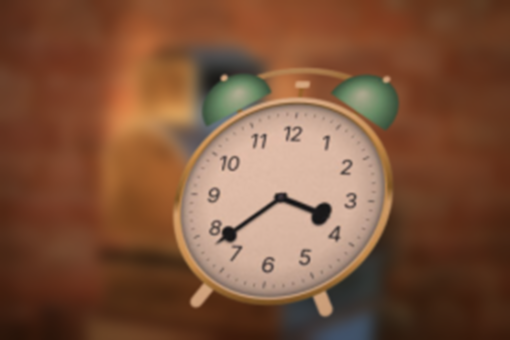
3:38
